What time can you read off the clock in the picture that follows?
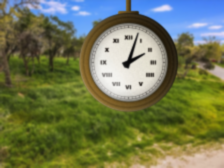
2:03
